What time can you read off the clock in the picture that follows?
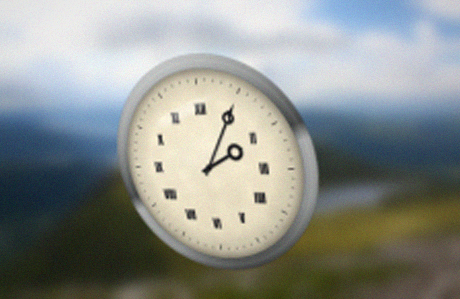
2:05
